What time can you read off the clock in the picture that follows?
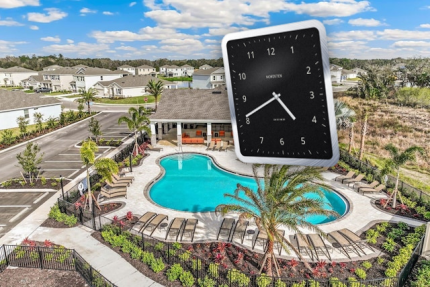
4:41
